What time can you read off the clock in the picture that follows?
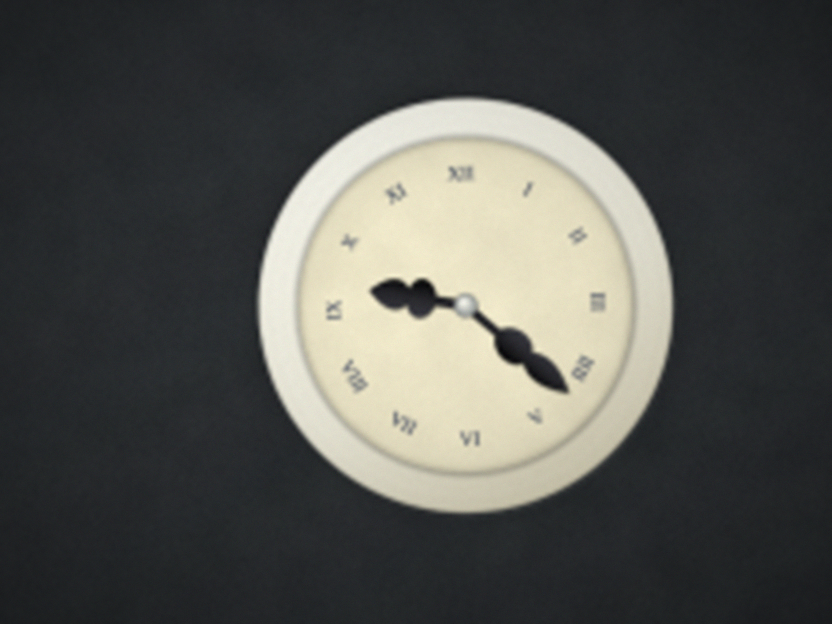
9:22
